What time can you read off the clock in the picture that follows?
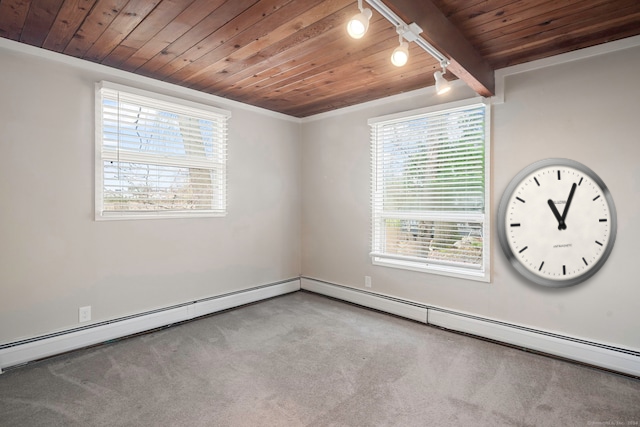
11:04
